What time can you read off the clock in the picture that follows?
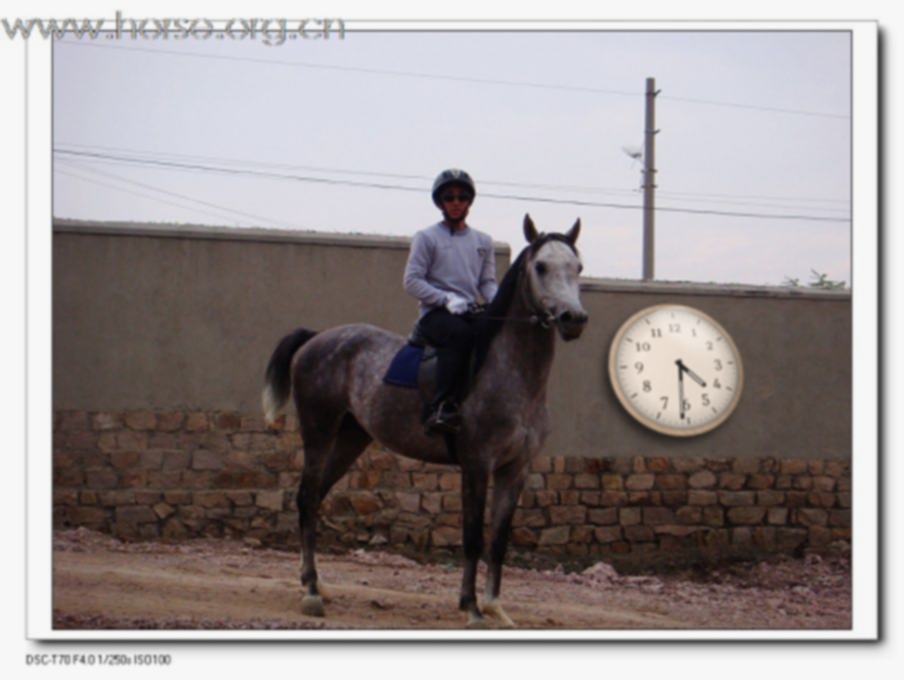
4:31
